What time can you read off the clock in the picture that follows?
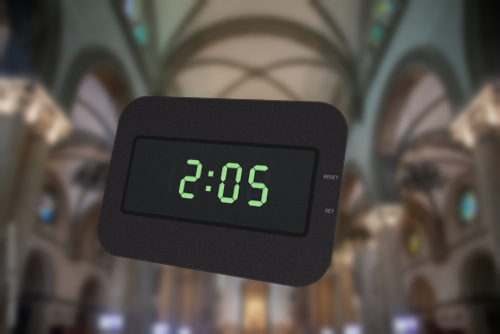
2:05
